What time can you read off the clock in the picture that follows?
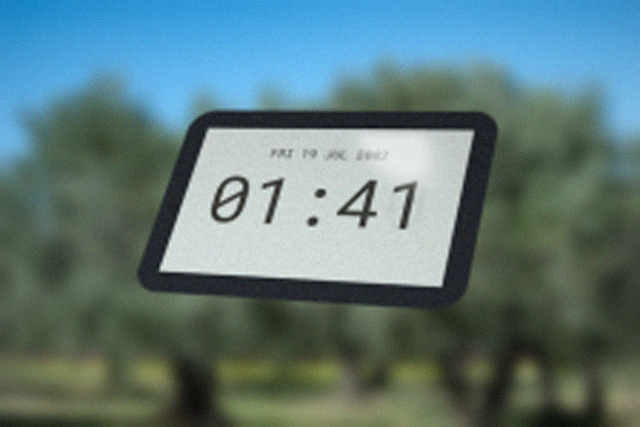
1:41
